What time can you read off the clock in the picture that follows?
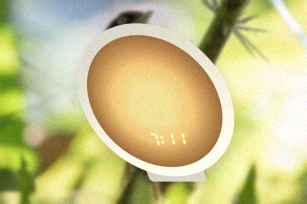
7:11
